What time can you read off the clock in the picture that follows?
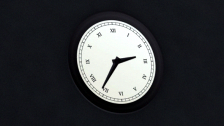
2:36
